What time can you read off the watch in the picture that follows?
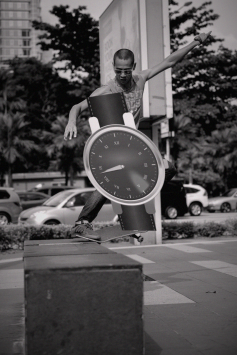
8:43
